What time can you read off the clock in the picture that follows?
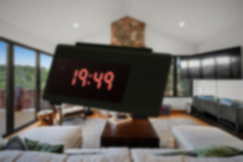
19:49
